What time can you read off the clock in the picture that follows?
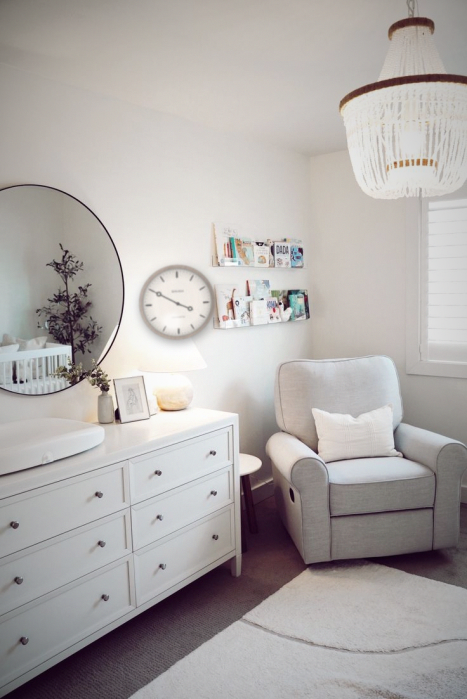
3:50
